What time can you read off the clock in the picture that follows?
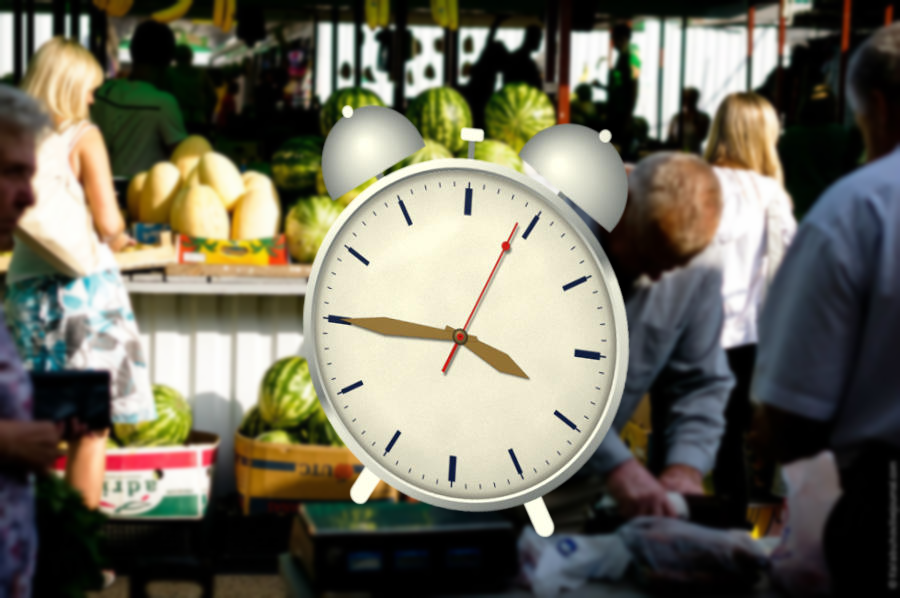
3:45:04
